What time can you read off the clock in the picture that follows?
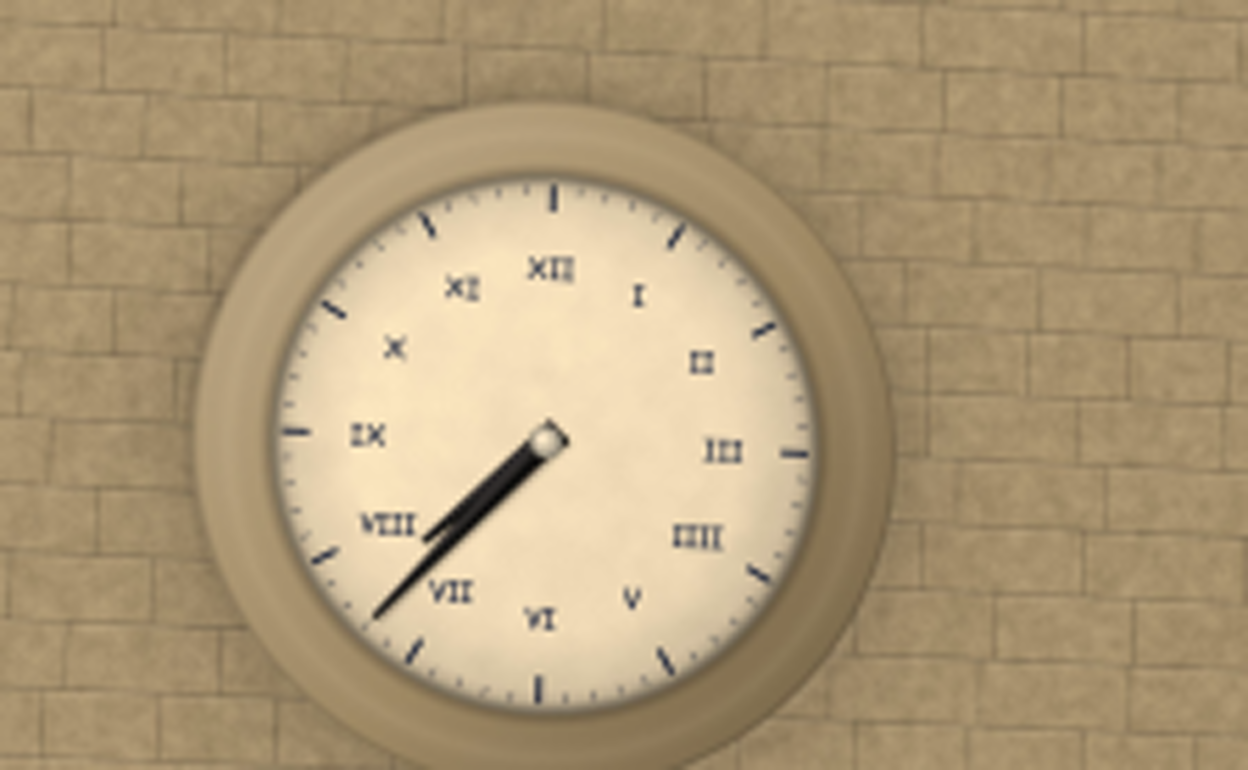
7:37
